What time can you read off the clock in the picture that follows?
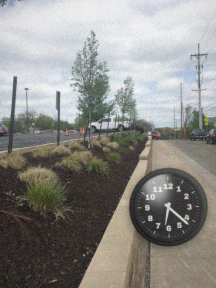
6:22
